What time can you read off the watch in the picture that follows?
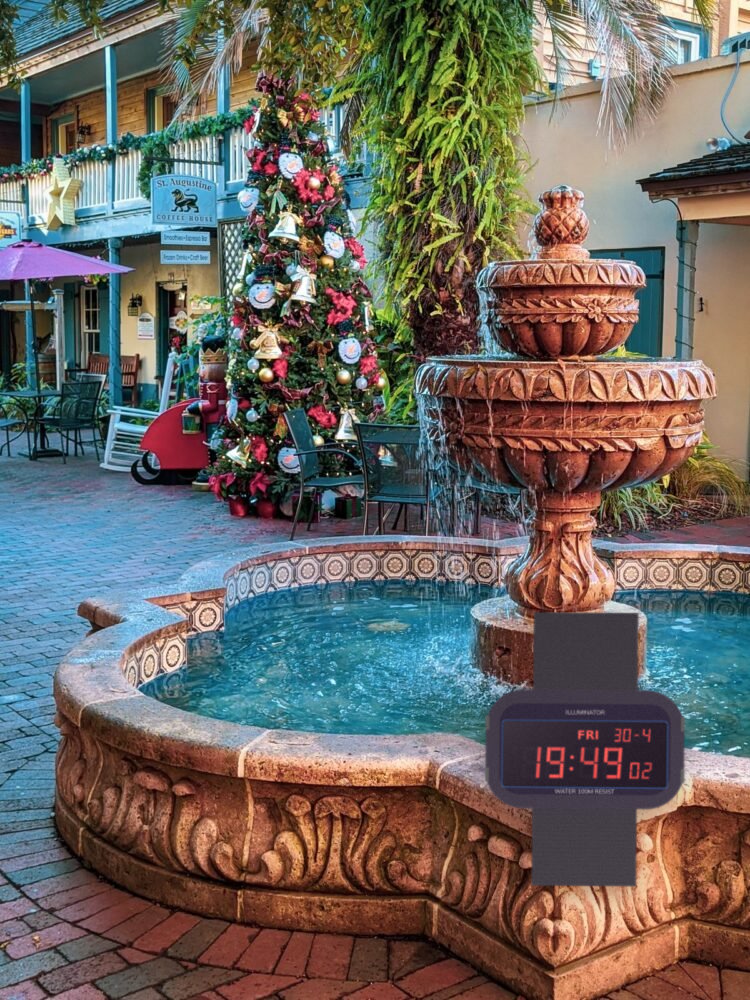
19:49:02
